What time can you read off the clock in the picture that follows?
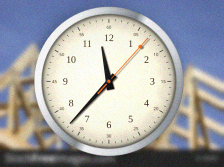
11:37:07
